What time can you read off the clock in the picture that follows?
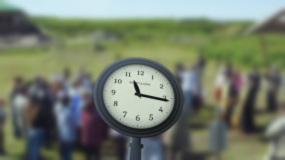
11:16
